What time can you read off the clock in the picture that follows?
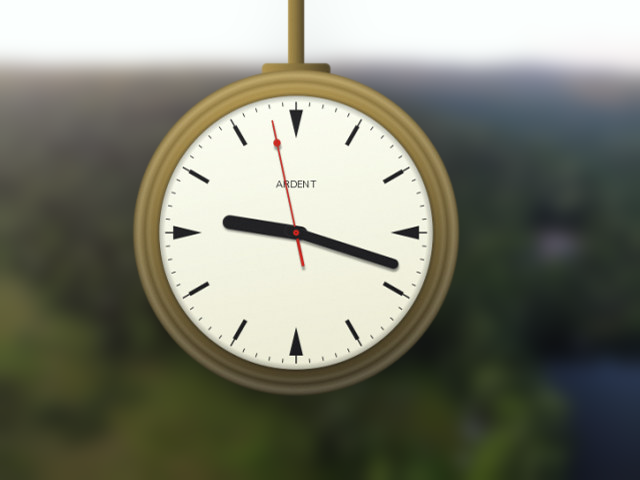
9:17:58
